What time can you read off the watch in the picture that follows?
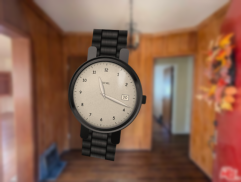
11:18
